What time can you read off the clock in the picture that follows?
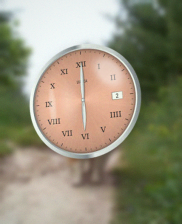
6:00
